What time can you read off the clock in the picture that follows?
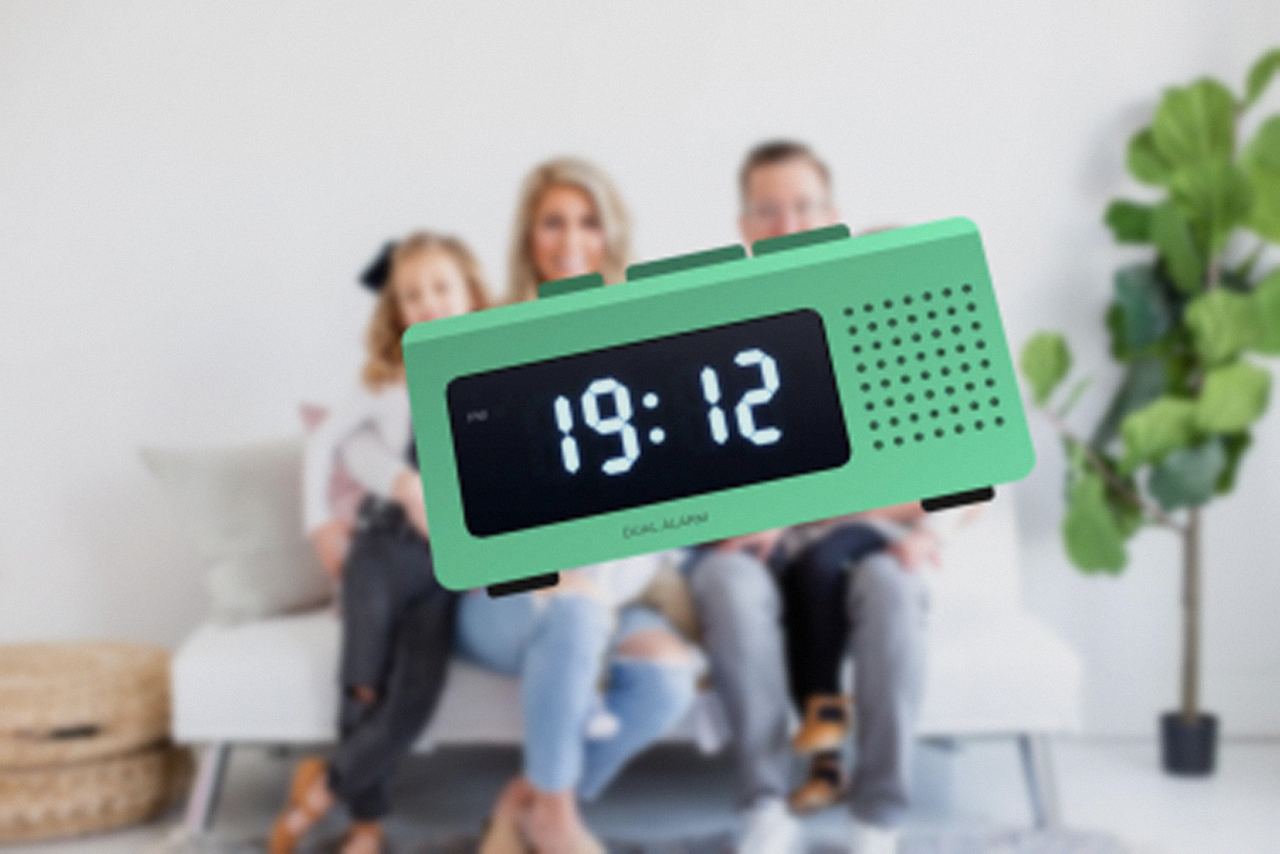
19:12
